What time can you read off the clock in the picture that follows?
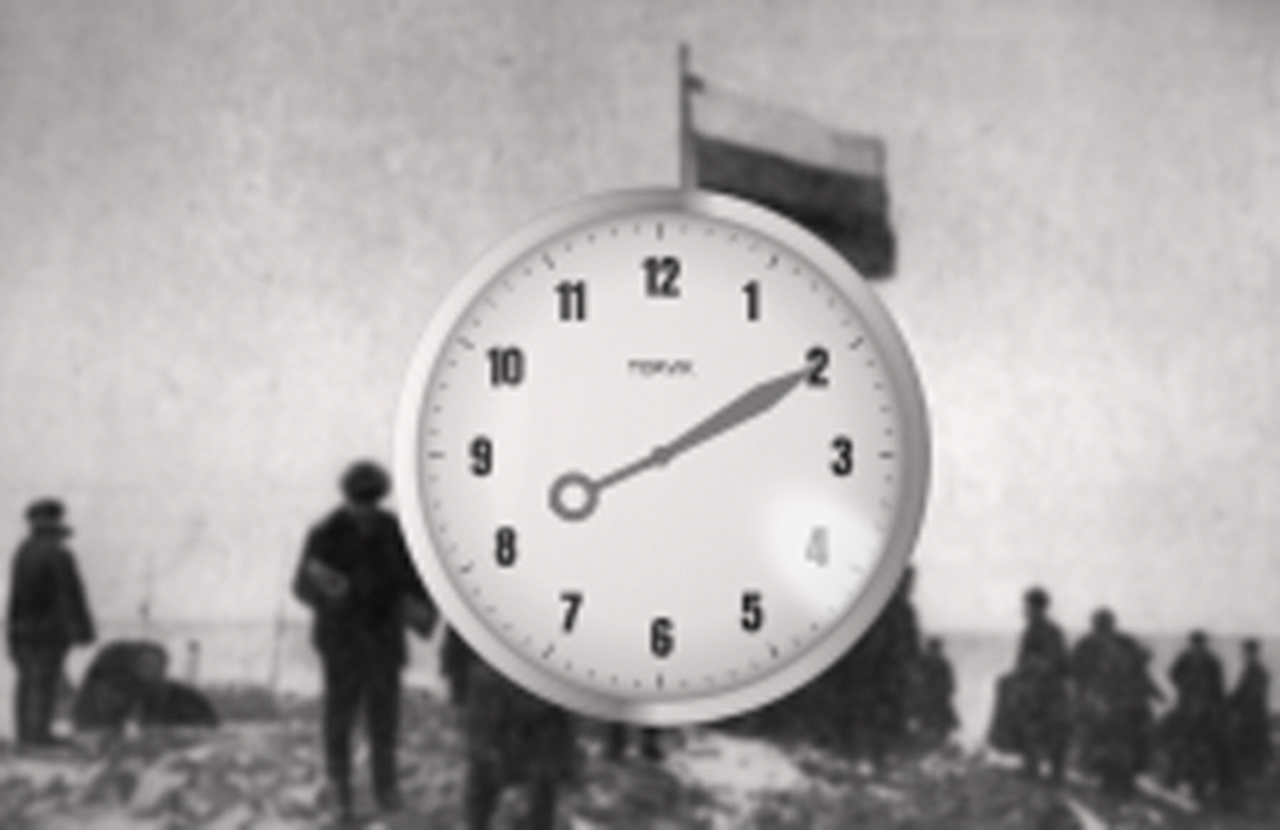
8:10
